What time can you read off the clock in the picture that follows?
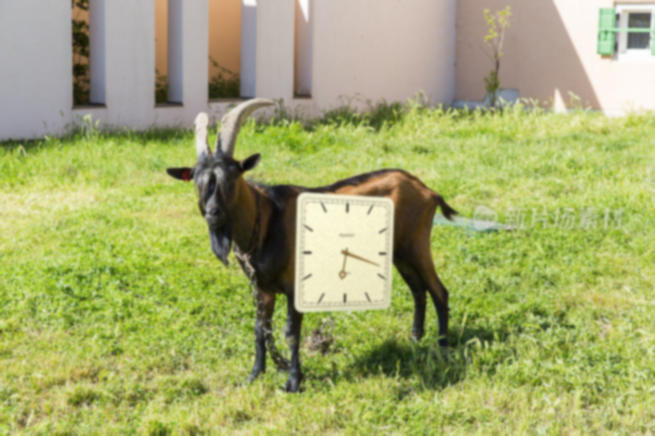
6:18
